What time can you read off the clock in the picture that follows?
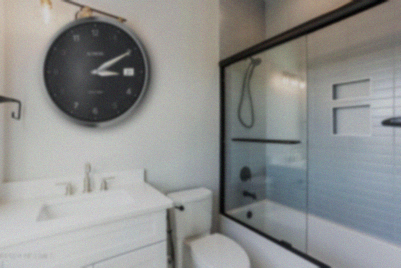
3:10
